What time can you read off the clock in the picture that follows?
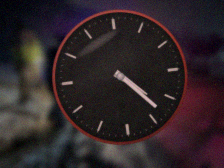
4:23
